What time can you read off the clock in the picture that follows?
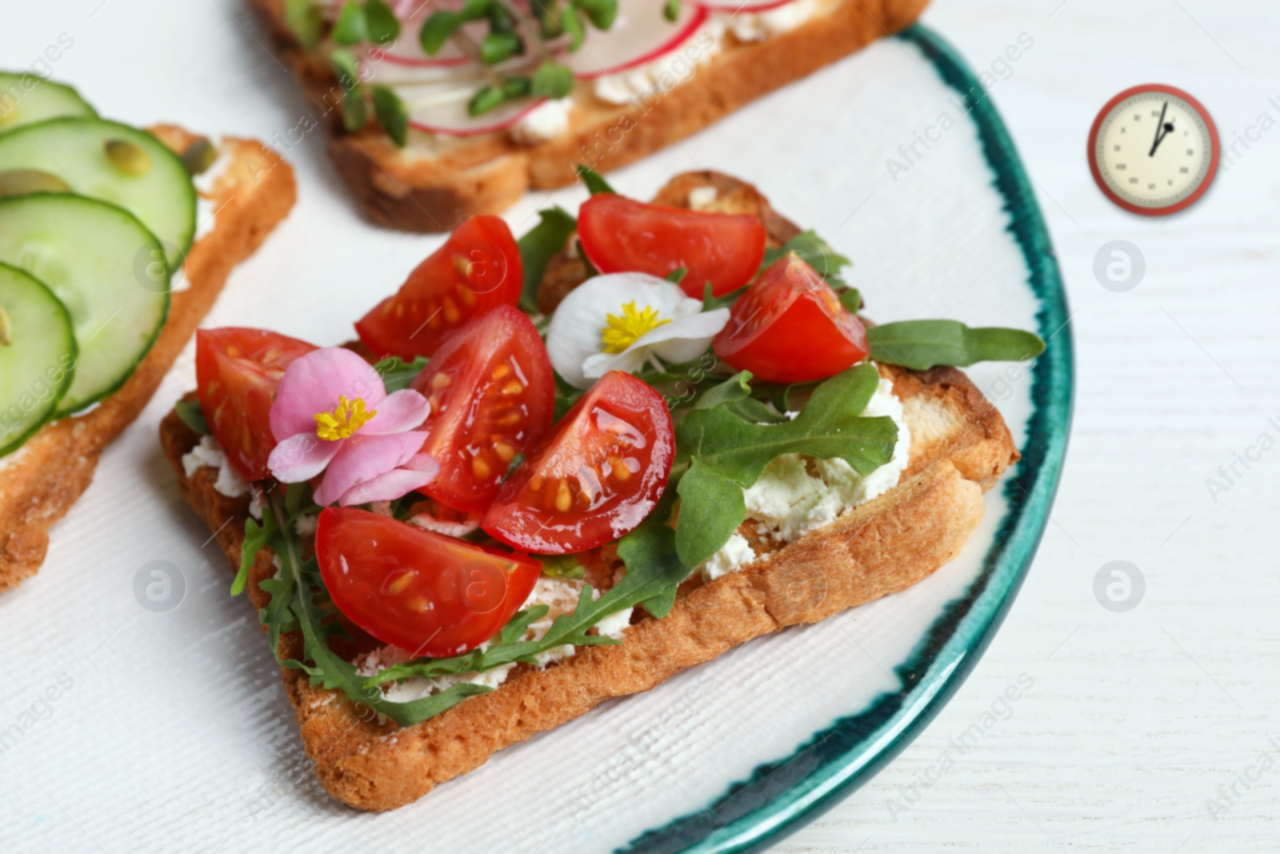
1:02
